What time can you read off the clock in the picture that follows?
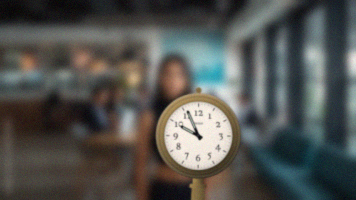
9:56
